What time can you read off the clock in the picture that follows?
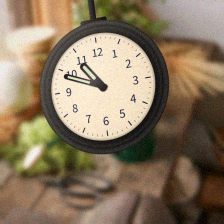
10:49
